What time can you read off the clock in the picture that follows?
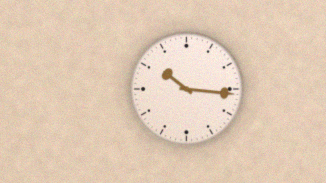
10:16
